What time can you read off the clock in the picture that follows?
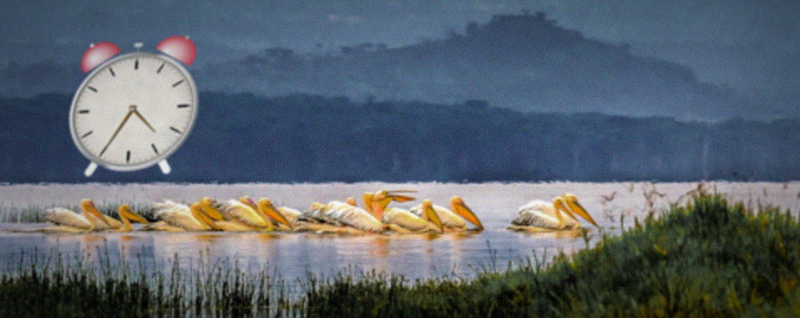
4:35
